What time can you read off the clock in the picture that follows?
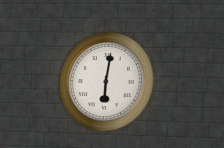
6:01
